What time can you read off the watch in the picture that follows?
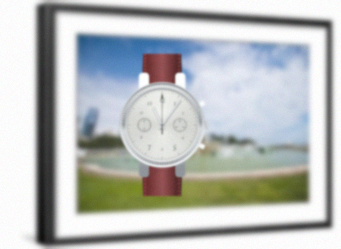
11:06
